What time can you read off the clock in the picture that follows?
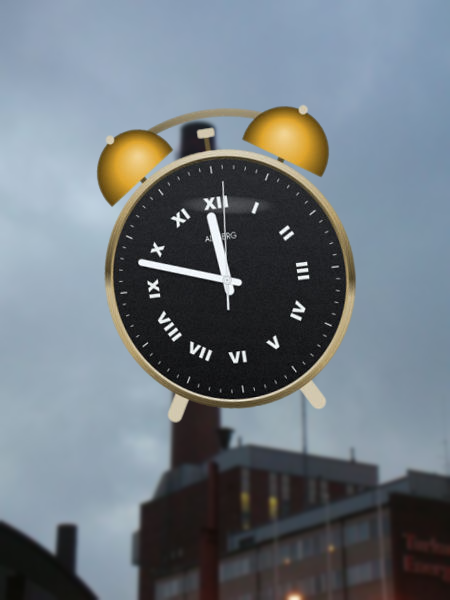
11:48:01
